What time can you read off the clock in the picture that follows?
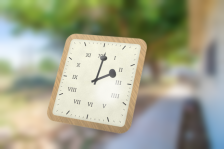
2:01
